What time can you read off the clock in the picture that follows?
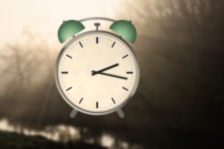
2:17
